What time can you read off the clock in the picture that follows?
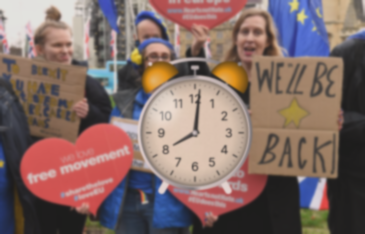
8:01
